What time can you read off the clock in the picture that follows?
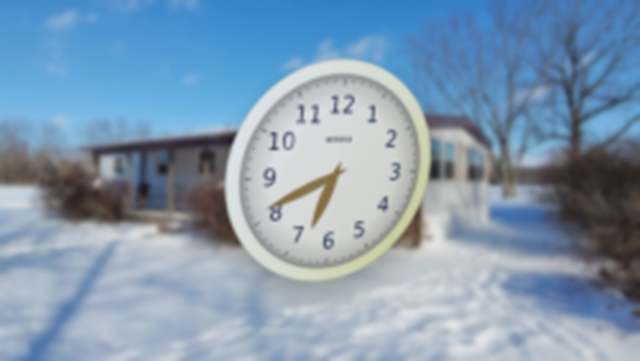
6:41
